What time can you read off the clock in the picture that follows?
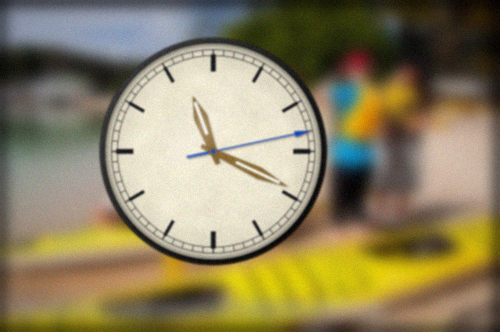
11:19:13
